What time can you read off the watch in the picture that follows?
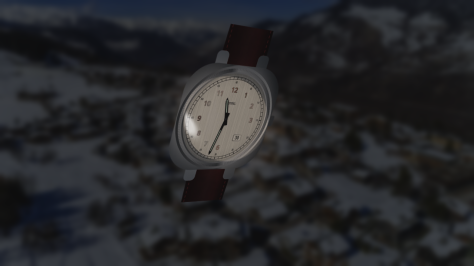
11:32
